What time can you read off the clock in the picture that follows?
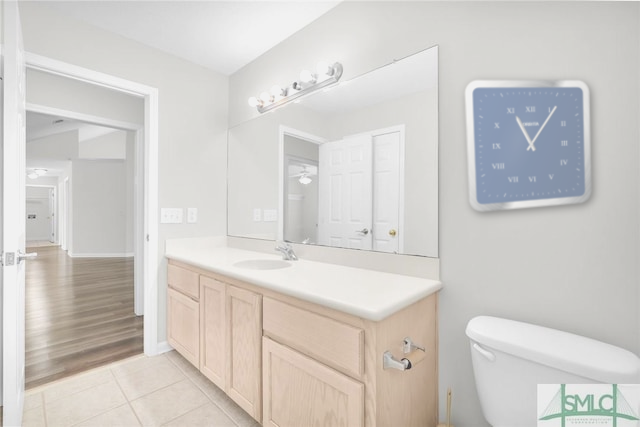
11:06
